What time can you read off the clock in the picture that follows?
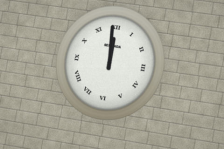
11:59
